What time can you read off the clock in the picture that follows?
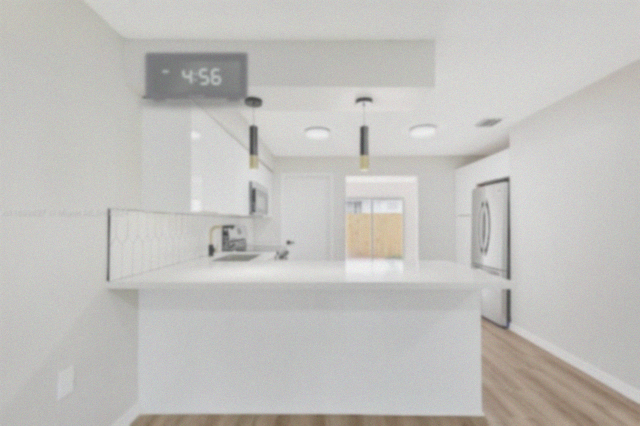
4:56
